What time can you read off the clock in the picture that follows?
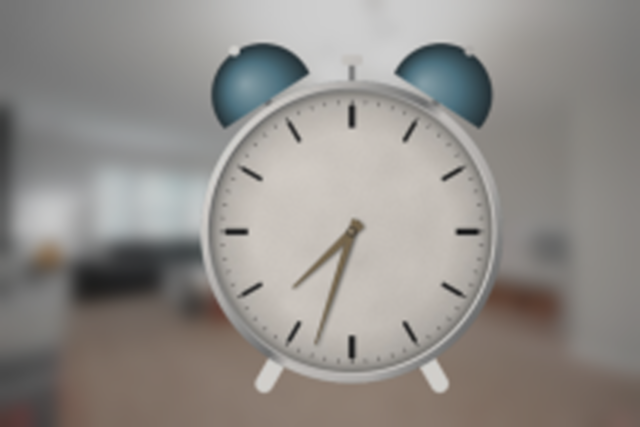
7:33
